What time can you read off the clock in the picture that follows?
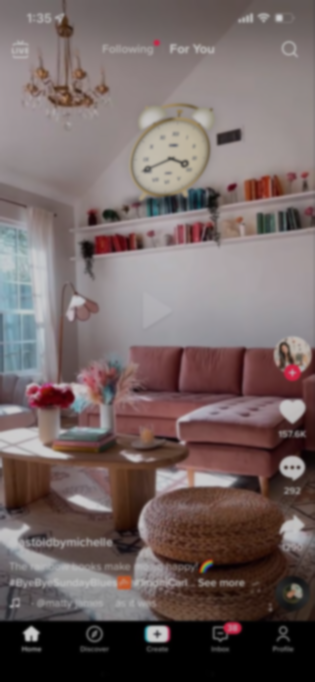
3:41
